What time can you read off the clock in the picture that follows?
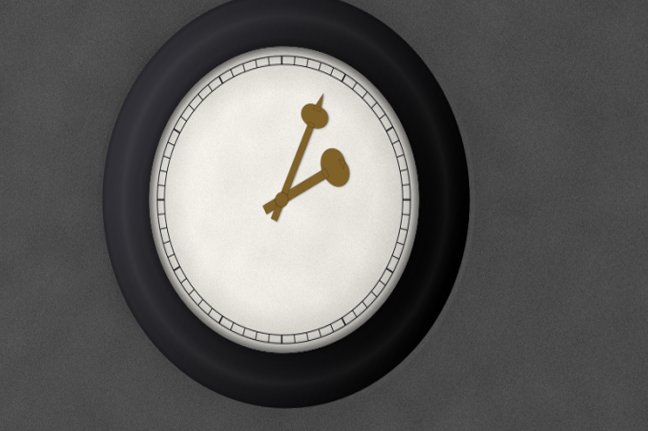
2:04
